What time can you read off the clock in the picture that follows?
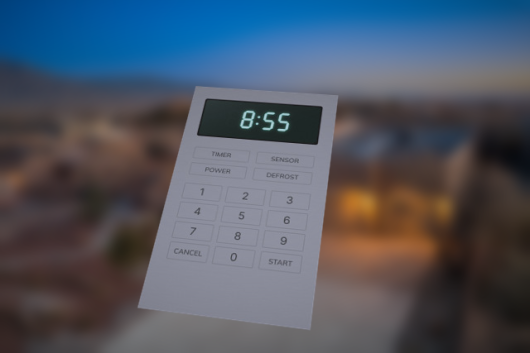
8:55
